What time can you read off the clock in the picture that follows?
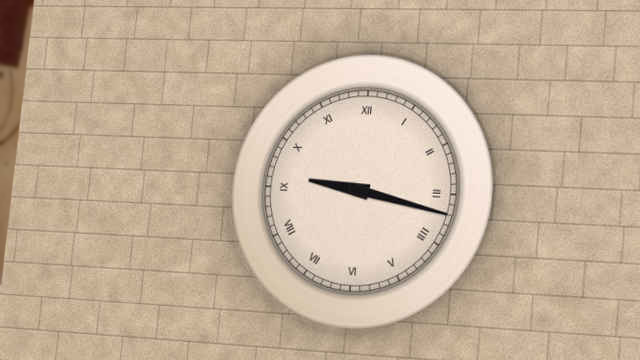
9:17
